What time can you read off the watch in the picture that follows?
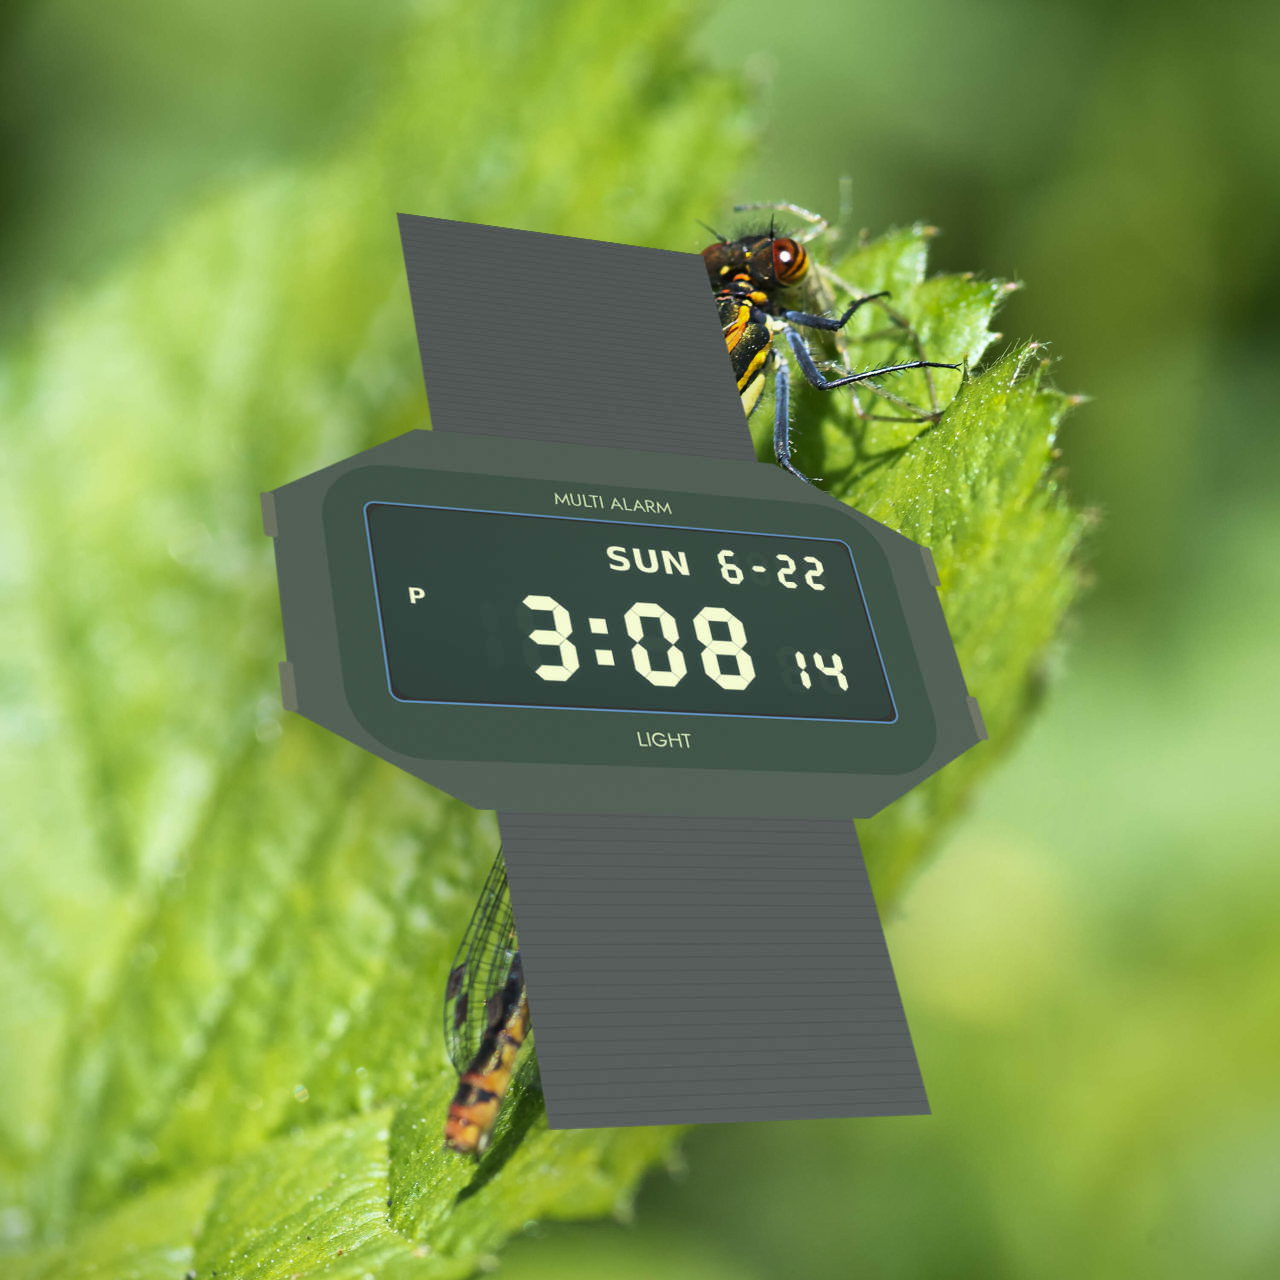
3:08:14
